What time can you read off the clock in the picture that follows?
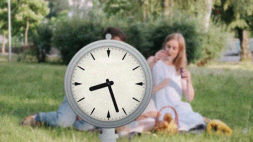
8:27
